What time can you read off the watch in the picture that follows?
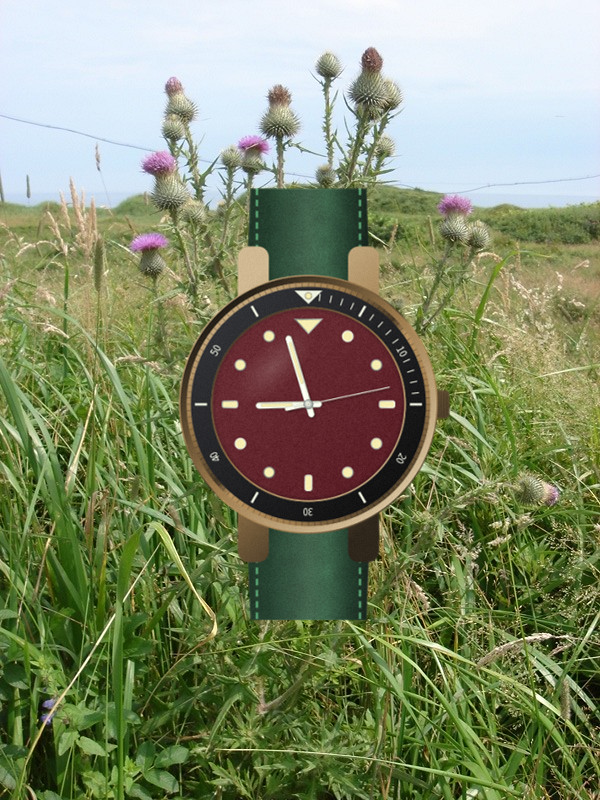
8:57:13
